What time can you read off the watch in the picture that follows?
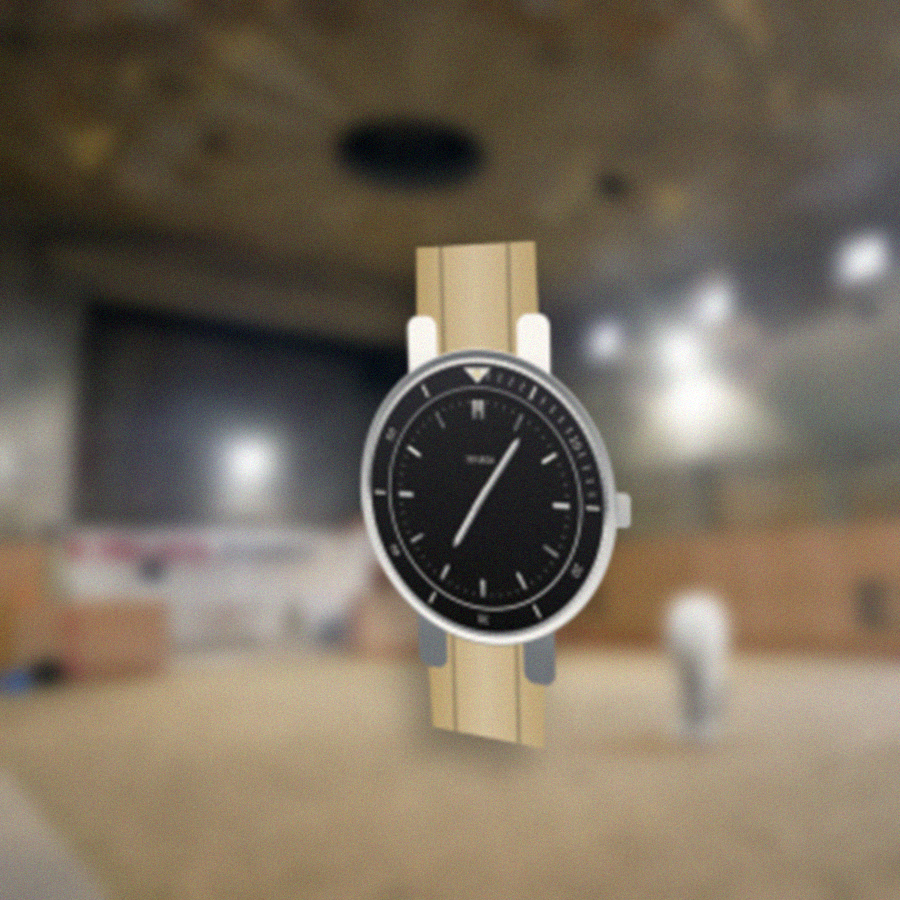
7:06
